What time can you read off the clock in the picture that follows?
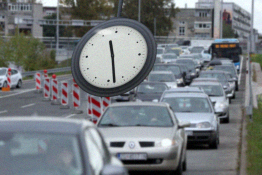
11:28
